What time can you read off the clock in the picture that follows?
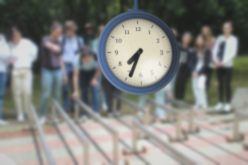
7:34
